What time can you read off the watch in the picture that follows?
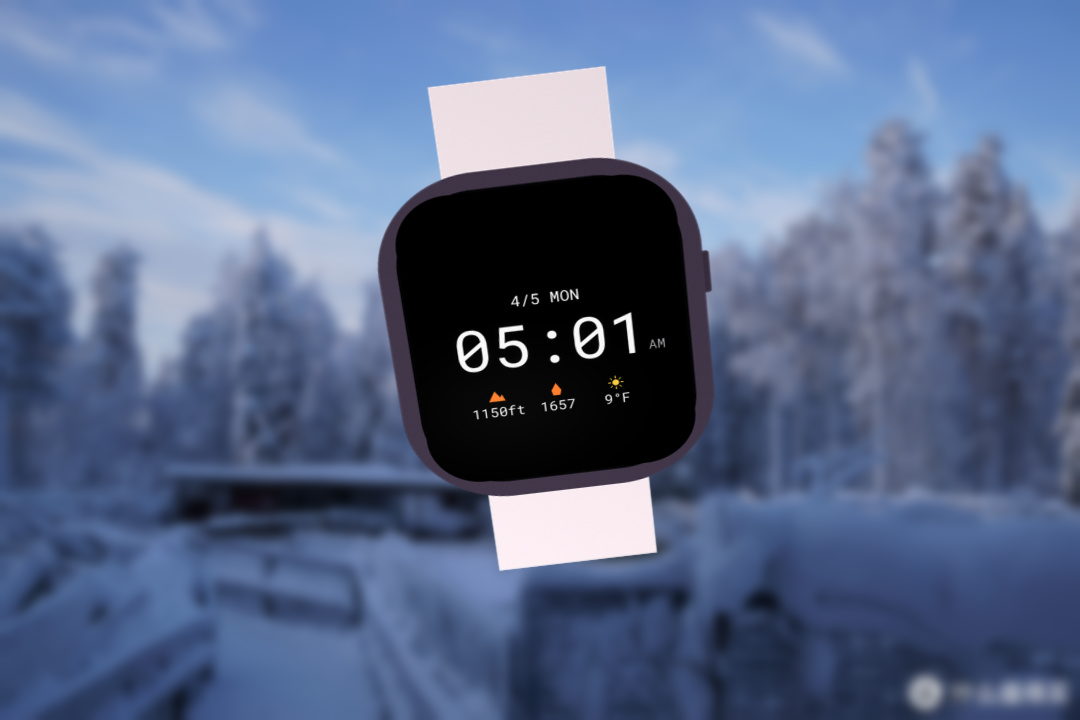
5:01
